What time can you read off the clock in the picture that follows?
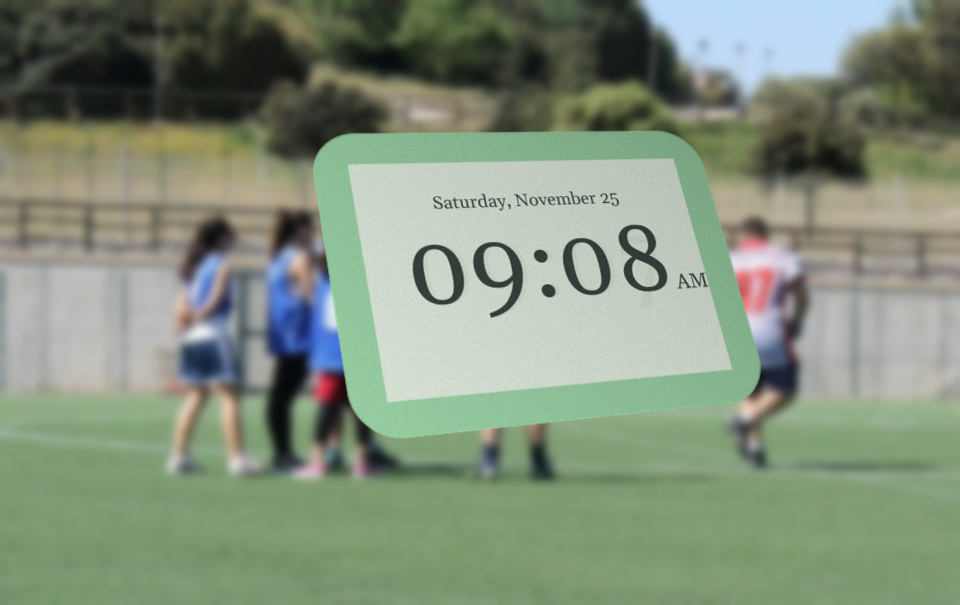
9:08
